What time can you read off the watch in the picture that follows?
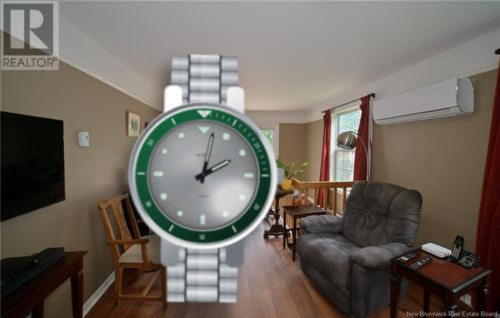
2:02
